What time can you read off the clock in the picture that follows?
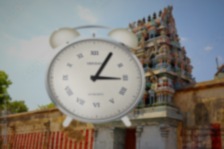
3:05
